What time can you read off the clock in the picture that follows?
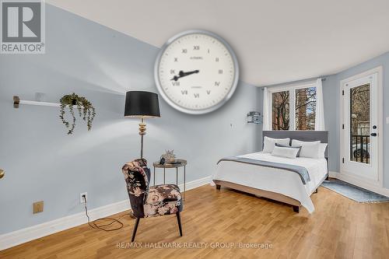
8:42
